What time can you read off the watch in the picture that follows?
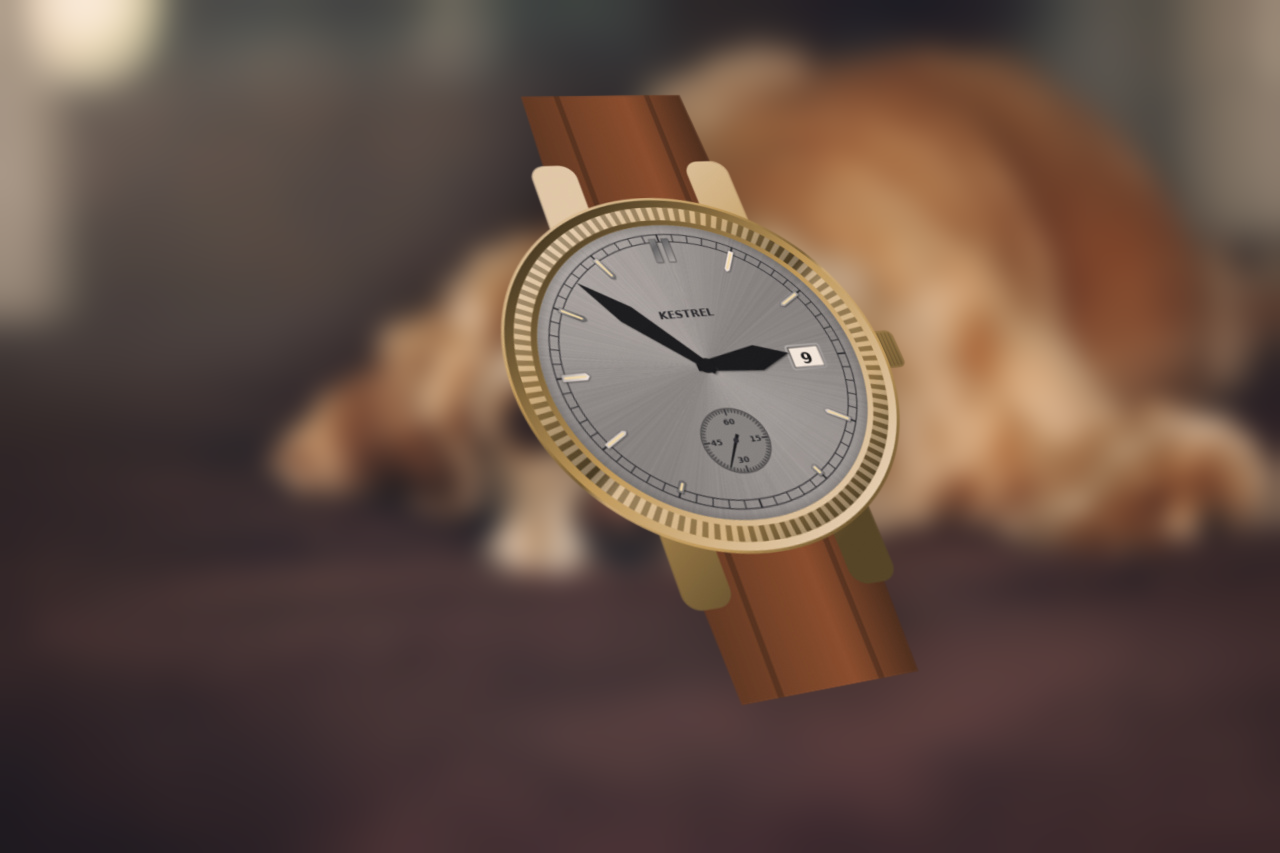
2:52:35
